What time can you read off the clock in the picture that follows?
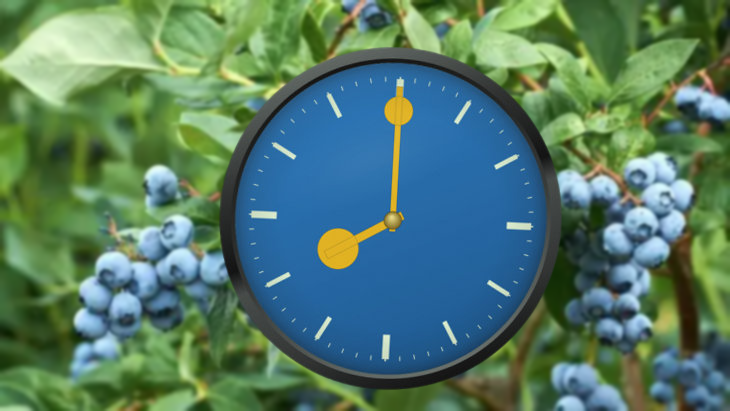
8:00
